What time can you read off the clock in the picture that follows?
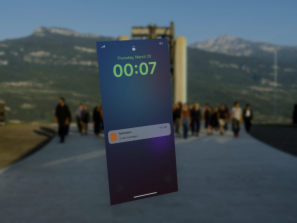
0:07
